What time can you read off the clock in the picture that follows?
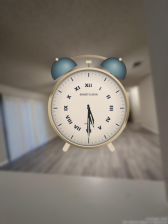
5:30
